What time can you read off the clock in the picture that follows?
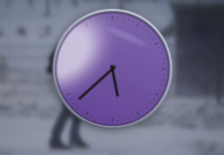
5:38
